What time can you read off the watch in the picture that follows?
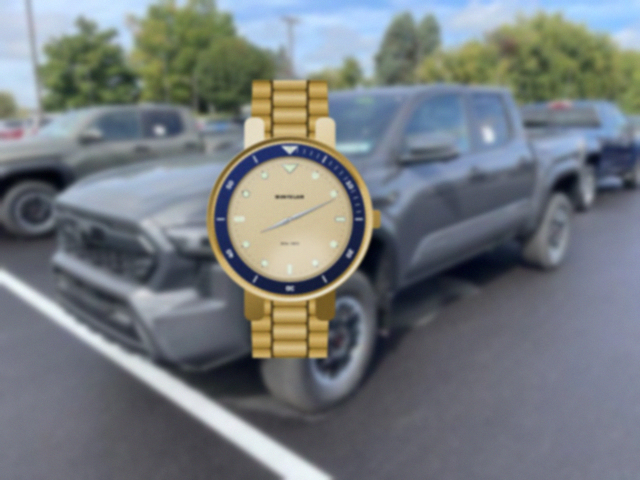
8:11
